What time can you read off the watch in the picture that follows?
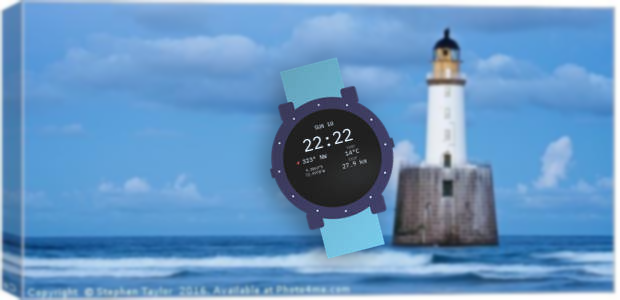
22:22
